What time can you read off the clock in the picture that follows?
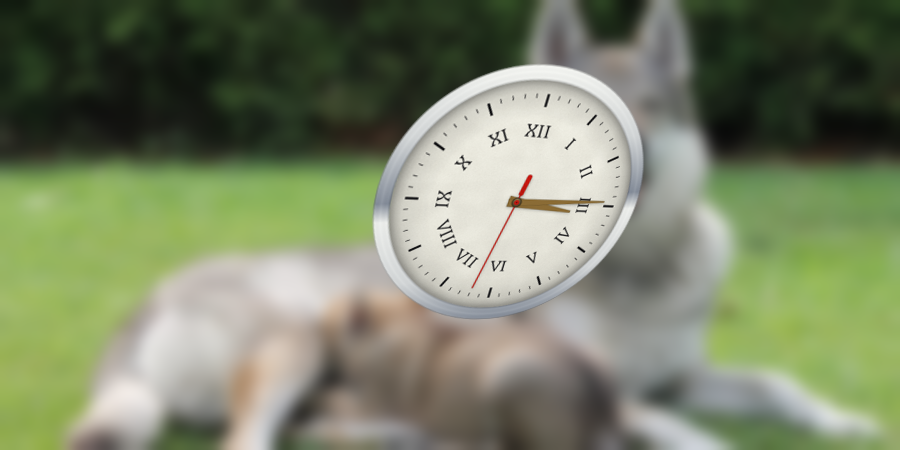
3:14:32
